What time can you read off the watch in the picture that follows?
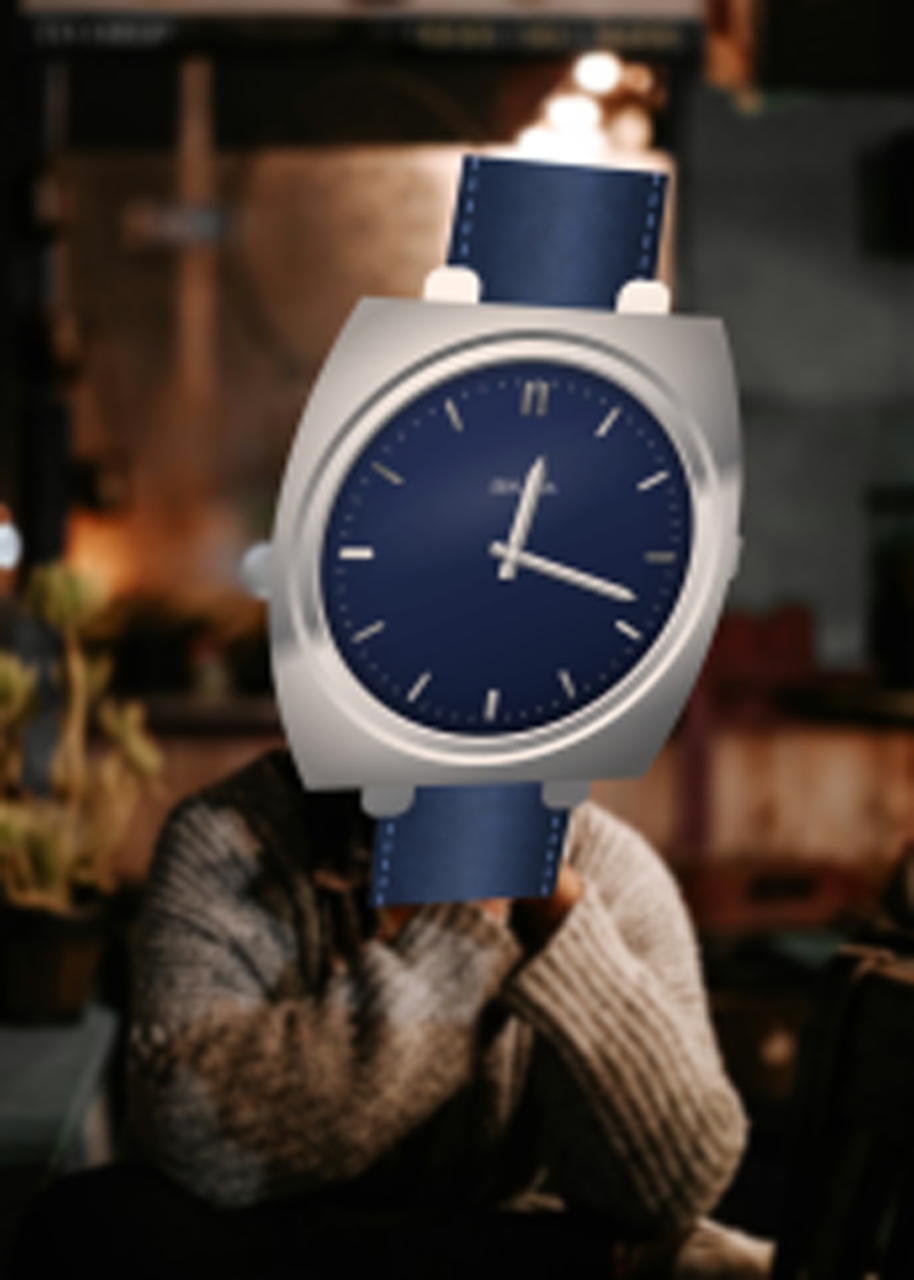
12:18
